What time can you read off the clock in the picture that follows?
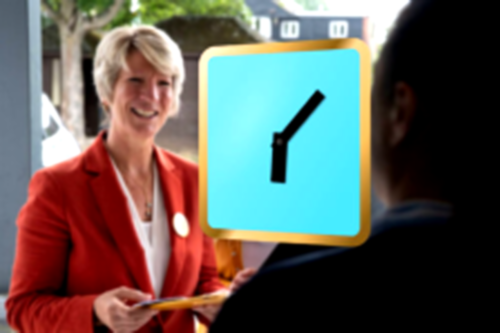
6:07
